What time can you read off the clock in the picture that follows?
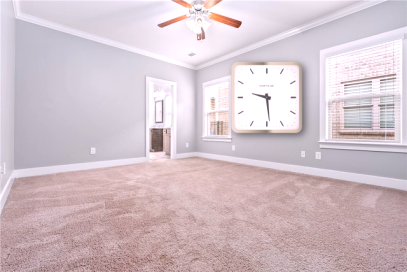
9:29
